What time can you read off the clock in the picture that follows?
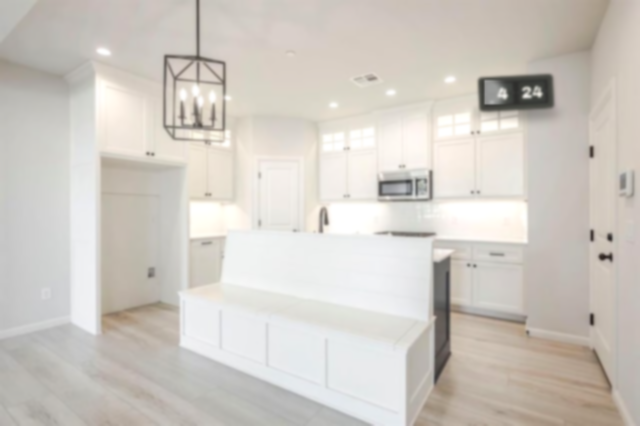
4:24
